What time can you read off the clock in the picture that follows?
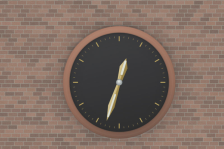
12:33
